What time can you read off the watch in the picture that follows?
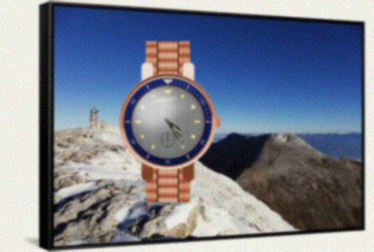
4:24
